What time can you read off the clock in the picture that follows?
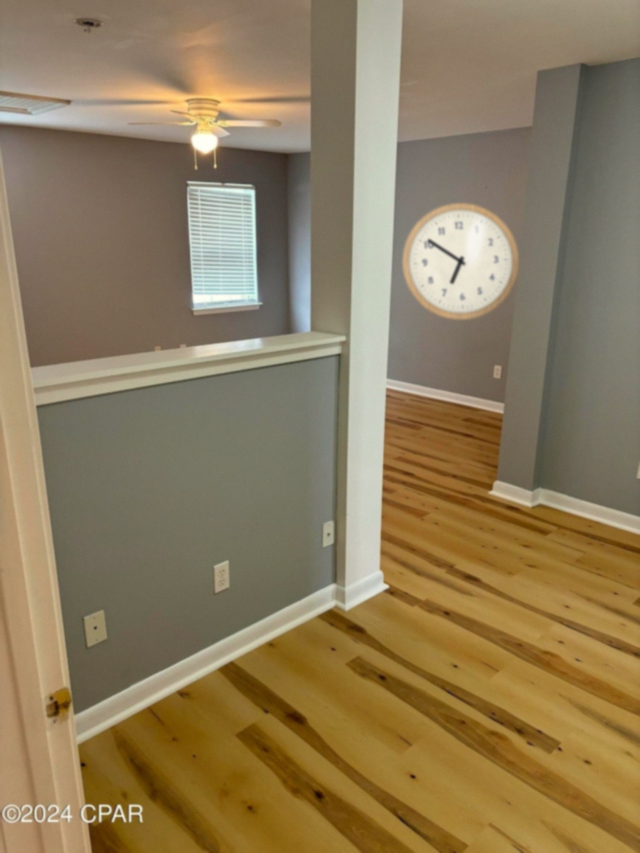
6:51
